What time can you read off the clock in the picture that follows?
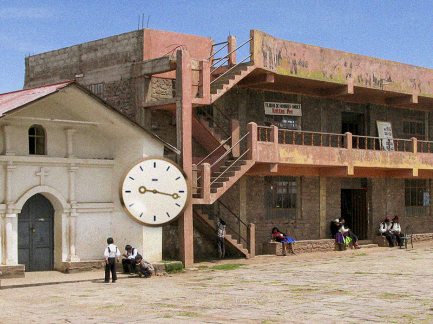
9:17
